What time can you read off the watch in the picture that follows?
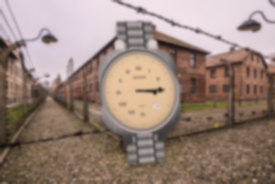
3:15
